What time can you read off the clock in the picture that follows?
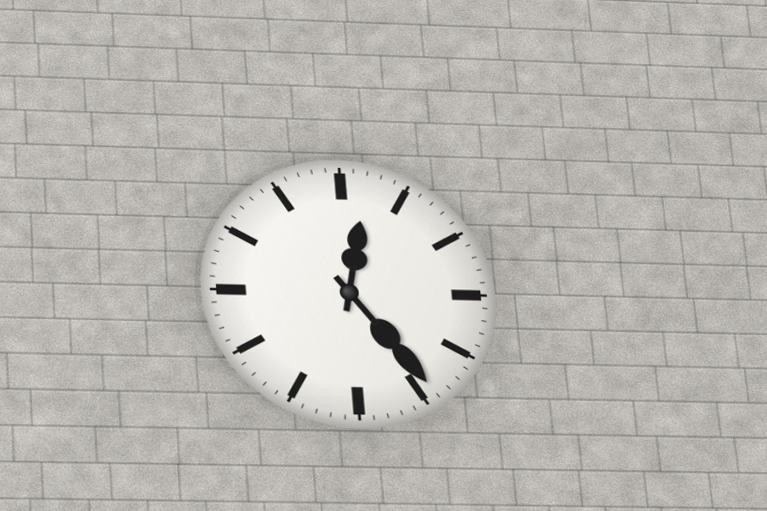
12:24
